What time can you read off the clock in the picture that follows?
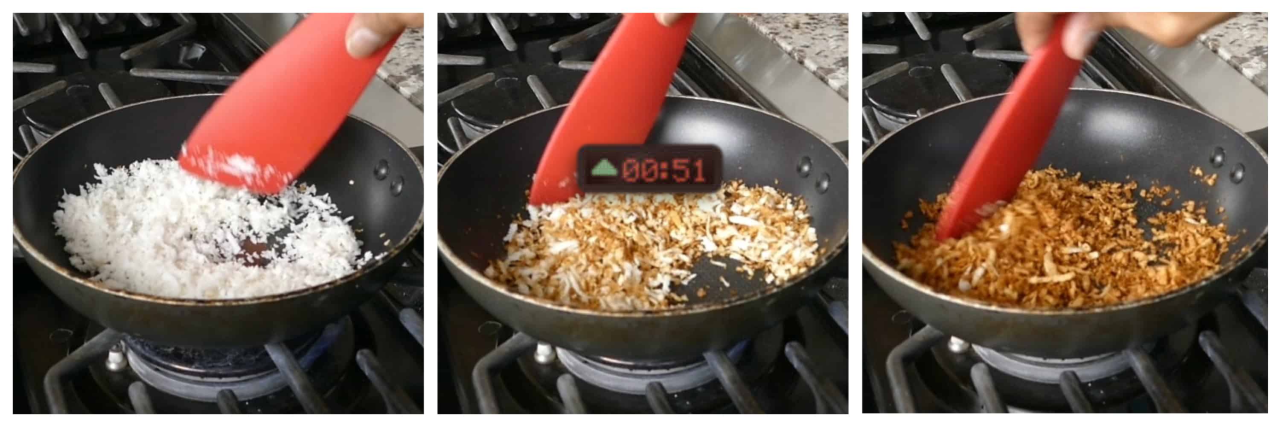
0:51
